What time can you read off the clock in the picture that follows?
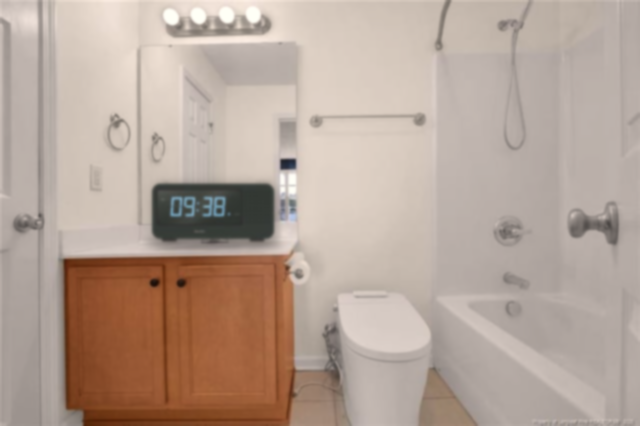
9:38
